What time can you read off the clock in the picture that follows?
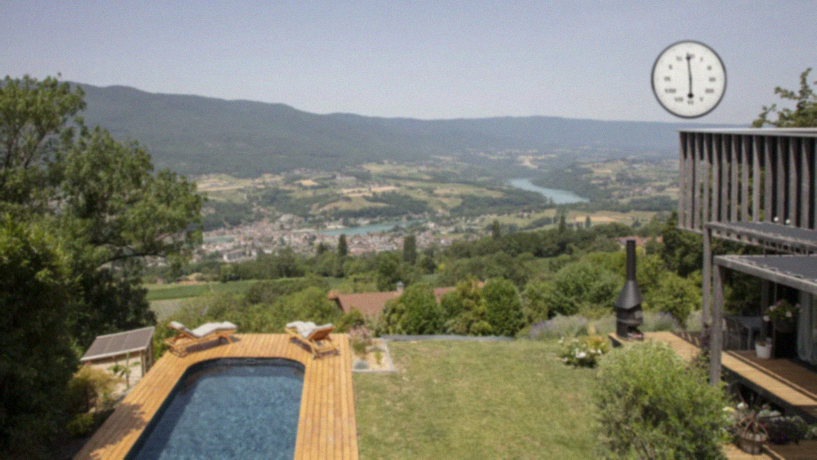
5:59
